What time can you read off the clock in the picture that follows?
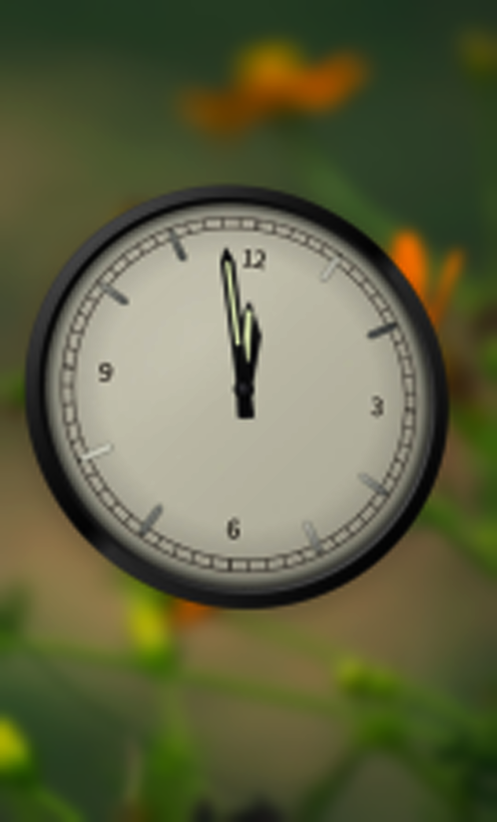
11:58
